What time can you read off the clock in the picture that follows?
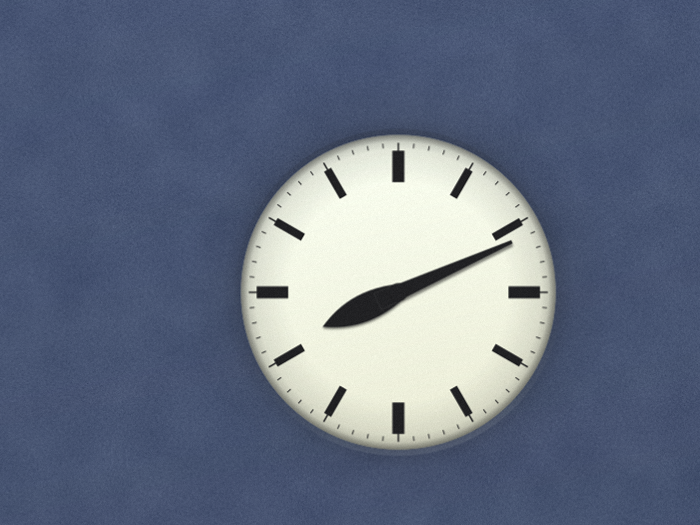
8:11
